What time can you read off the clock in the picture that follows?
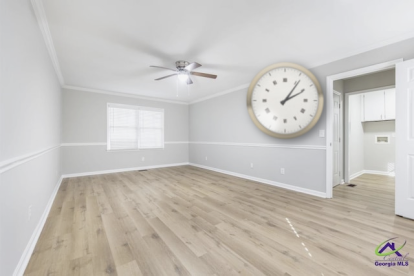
2:06
